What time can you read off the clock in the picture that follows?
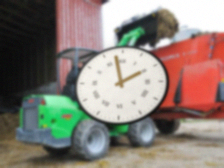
1:58
